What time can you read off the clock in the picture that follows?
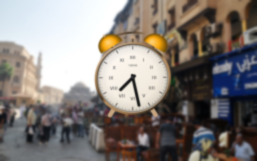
7:28
